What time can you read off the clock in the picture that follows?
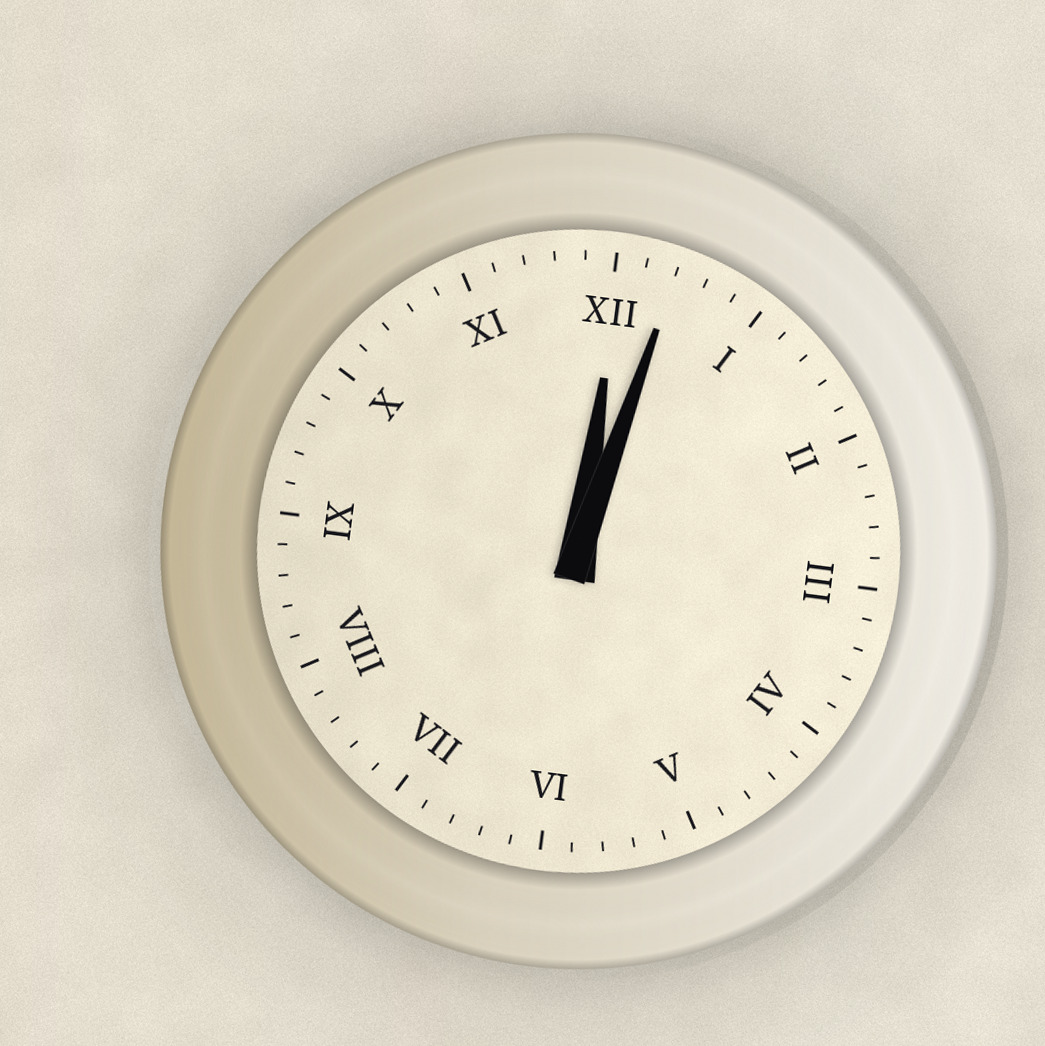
12:02
